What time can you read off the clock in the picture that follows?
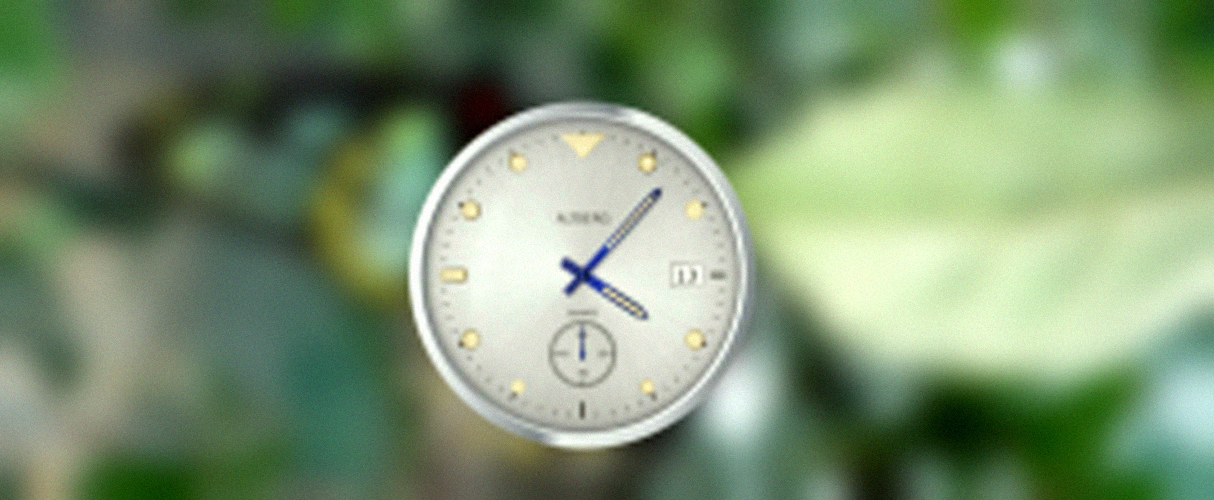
4:07
